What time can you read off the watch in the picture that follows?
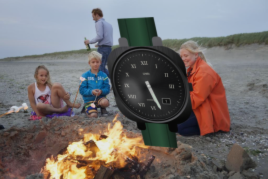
5:27
